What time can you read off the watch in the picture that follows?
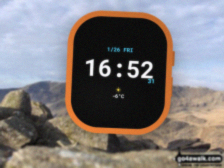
16:52
